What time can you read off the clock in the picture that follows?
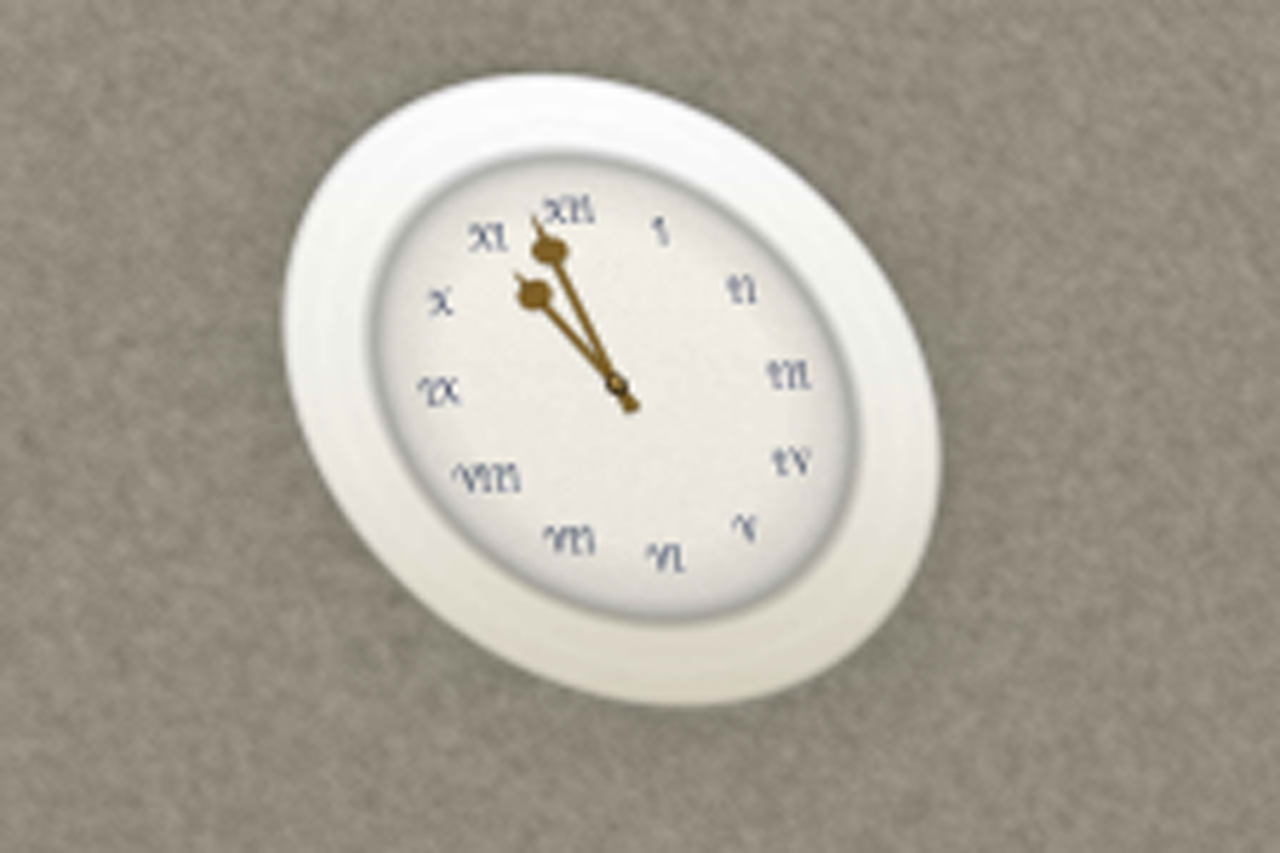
10:58
